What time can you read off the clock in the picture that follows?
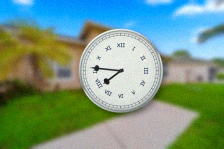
7:46
